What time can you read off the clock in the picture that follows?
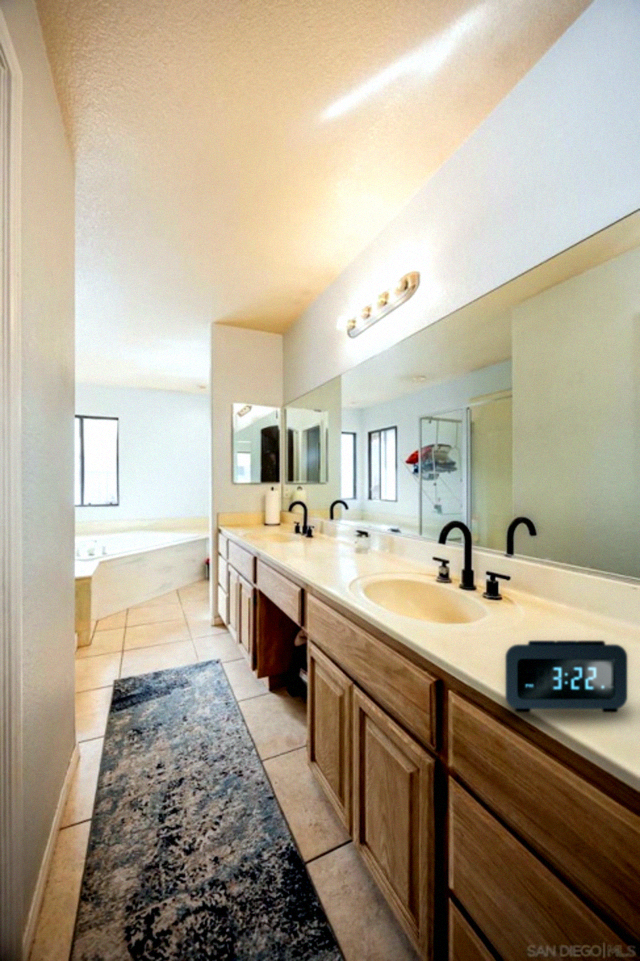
3:22
